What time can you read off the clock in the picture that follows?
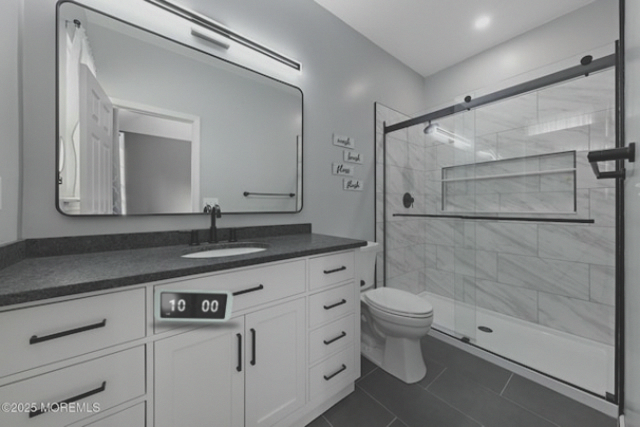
10:00
